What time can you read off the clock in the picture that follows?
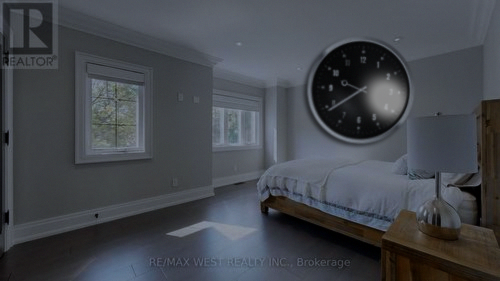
9:39
